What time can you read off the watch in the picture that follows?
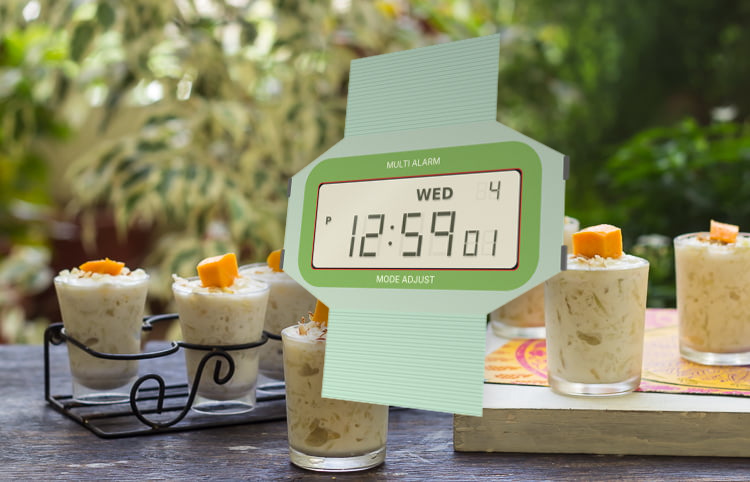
12:59:01
